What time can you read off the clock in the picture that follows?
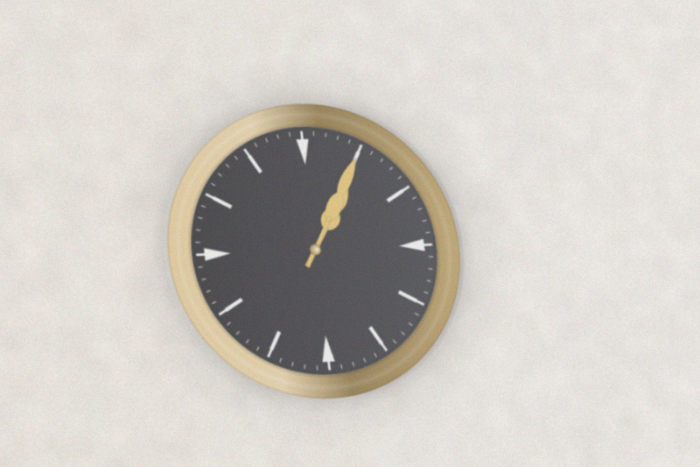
1:05
